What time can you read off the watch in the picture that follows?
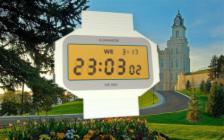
23:03:02
